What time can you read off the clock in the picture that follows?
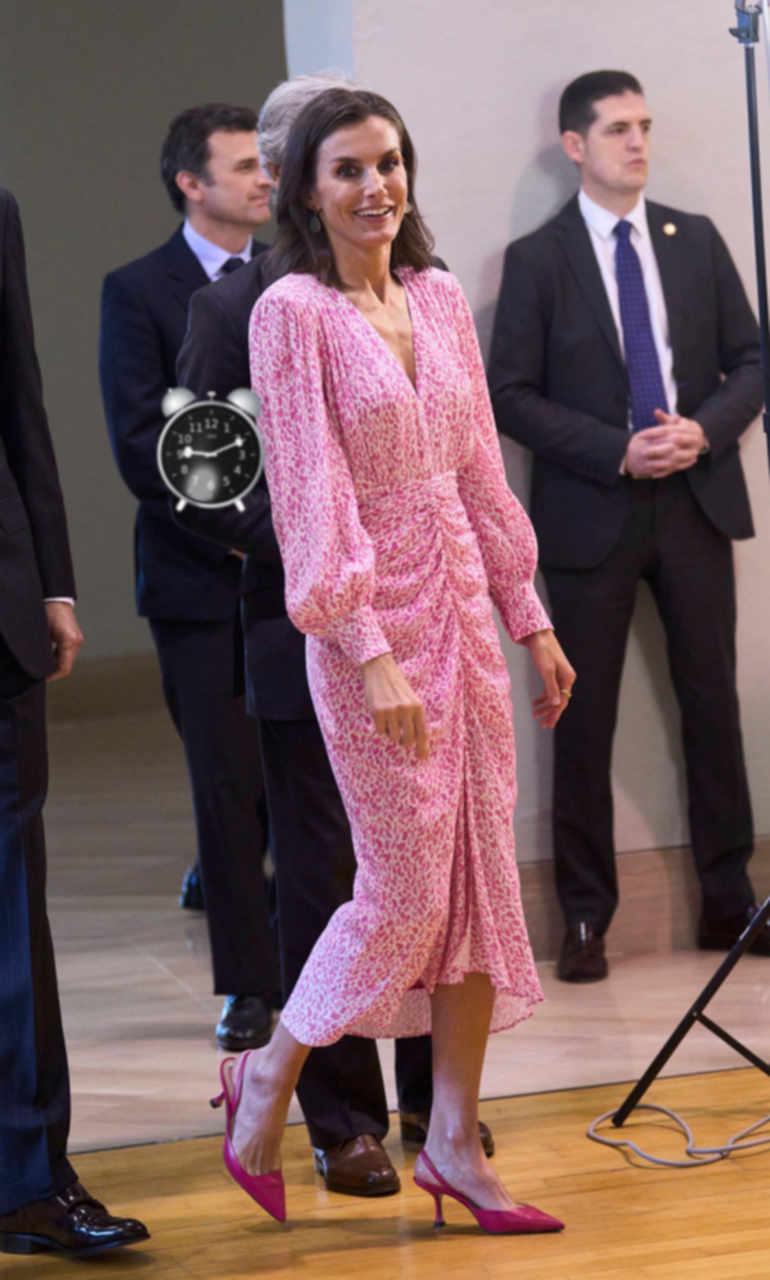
9:11
